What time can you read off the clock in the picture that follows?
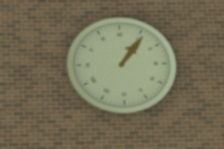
1:06
